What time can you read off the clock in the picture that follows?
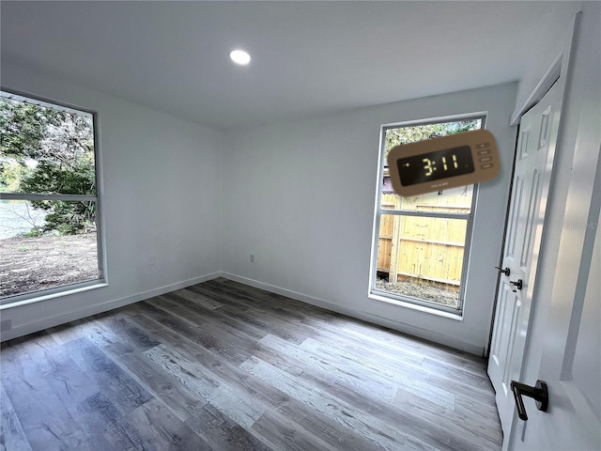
3:11
